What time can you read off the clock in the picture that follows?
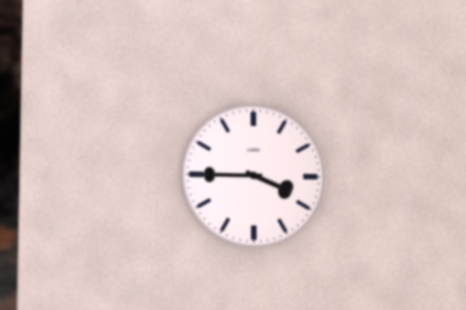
3:45
